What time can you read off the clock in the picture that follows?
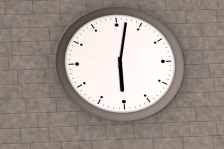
6:02
